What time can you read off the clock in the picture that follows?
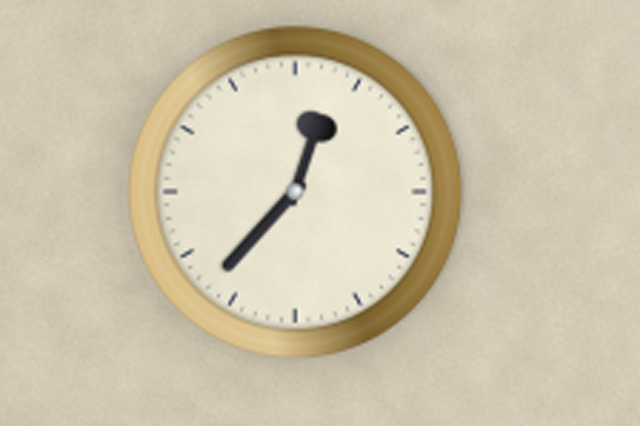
12:37
